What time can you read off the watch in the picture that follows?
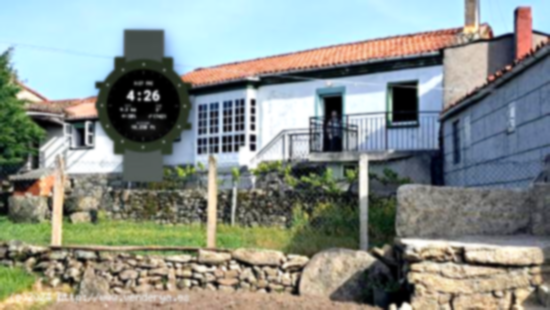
4:26
